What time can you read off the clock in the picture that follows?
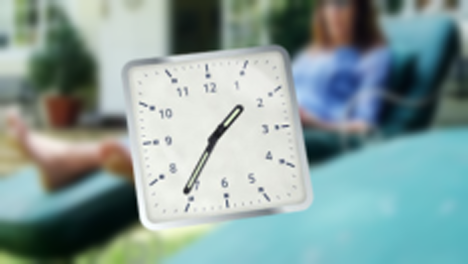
1:36
